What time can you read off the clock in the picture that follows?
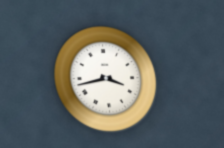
3:43
